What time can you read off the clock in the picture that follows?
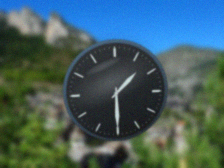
1:30
